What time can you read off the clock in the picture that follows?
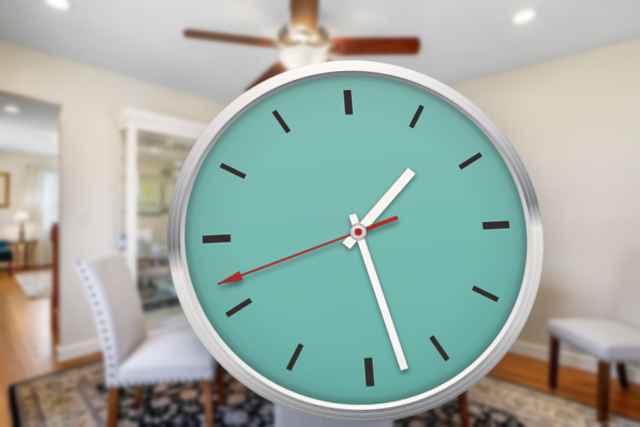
1:27:42
